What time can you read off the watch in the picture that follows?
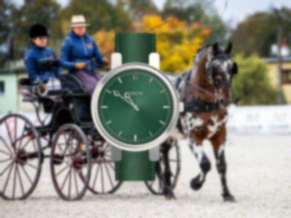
10:51
